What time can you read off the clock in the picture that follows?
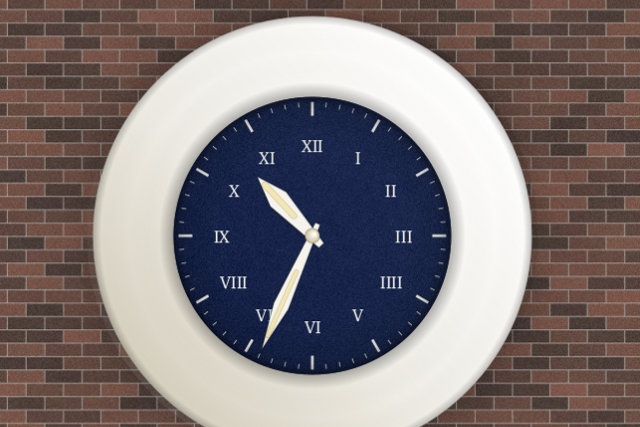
10:34
